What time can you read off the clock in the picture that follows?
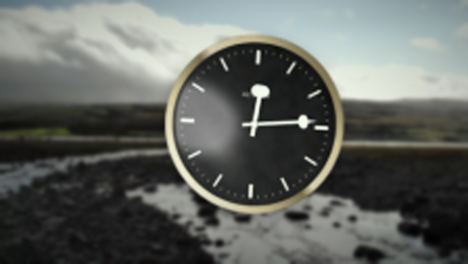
12:14
